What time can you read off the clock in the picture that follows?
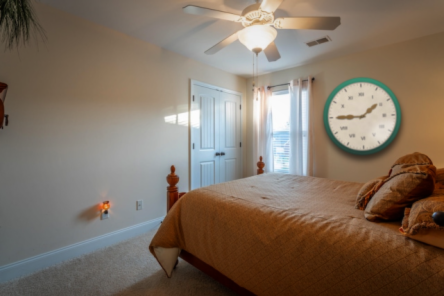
1:45
